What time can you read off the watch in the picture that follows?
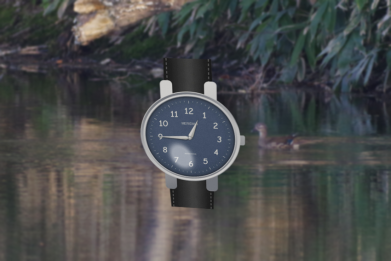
12:45
